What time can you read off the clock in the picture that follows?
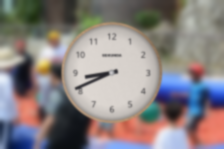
8:41
